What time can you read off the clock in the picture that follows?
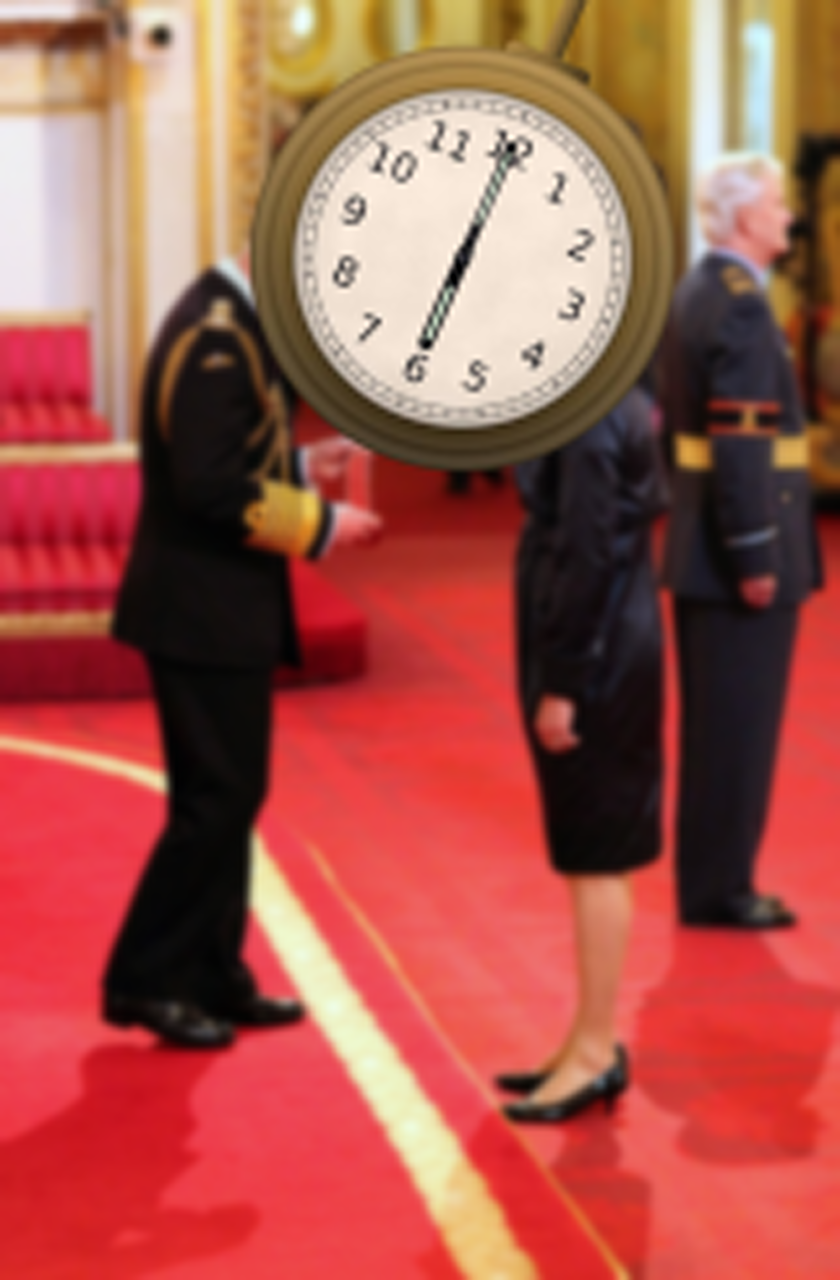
6:00
